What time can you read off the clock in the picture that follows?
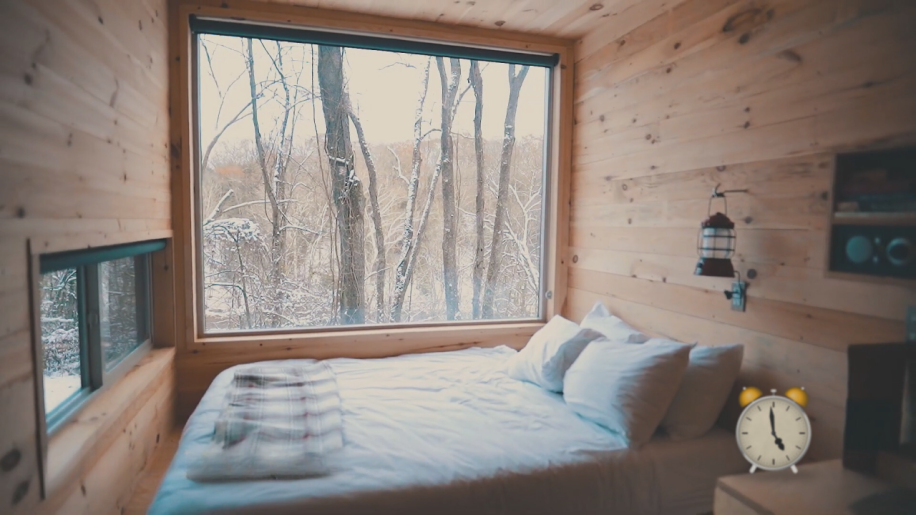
4:59
